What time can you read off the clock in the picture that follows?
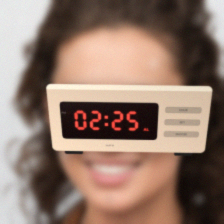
2:25
